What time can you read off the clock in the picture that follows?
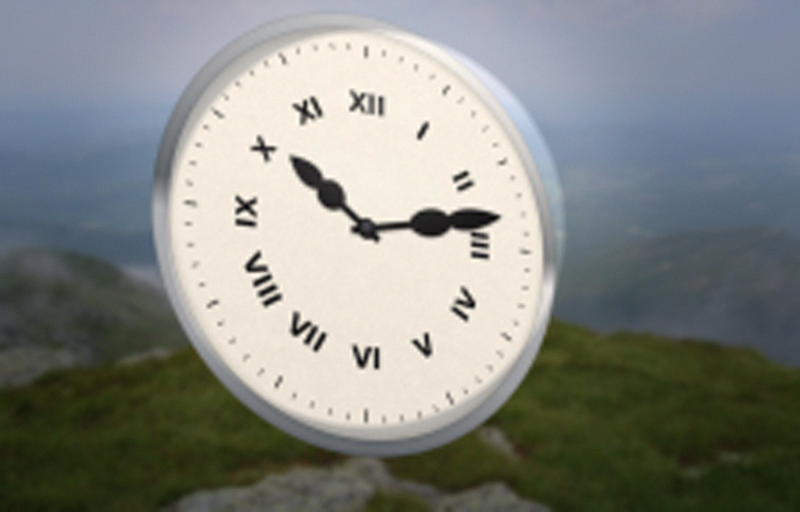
10:13
